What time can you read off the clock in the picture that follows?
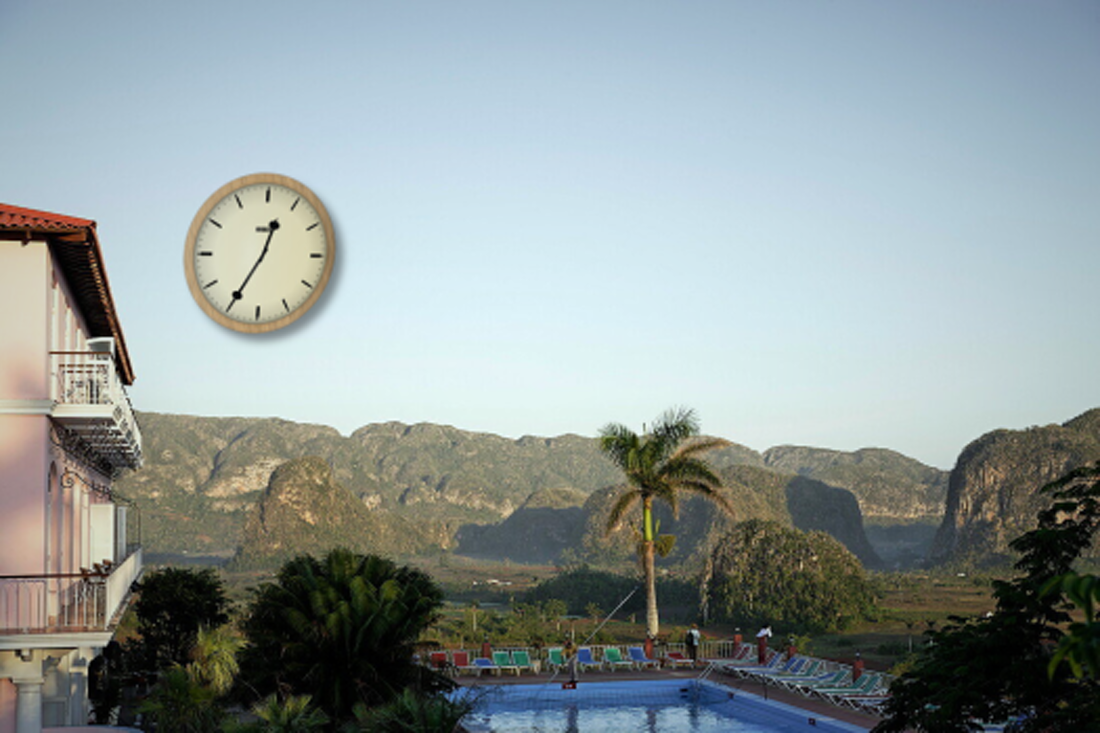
12:35
